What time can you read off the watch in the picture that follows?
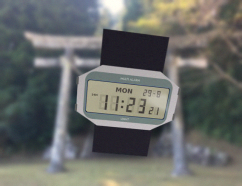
11:23:21
